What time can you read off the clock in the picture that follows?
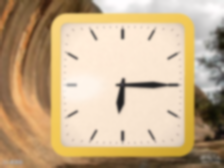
6:15
